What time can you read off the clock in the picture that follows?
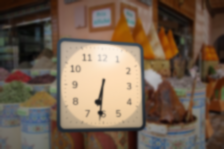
6:31
